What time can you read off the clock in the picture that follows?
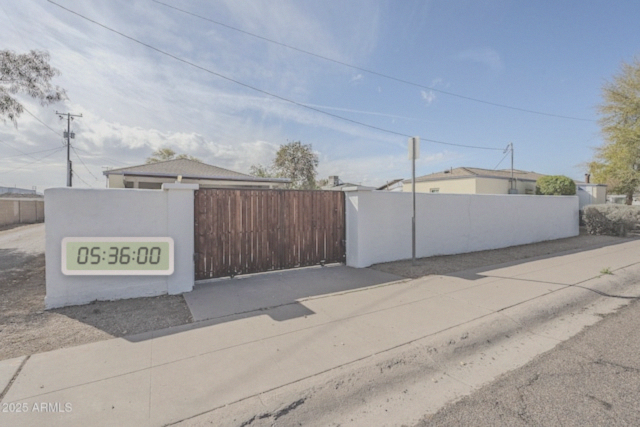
5:36:00
